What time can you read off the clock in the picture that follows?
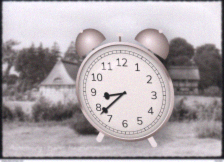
8:38
